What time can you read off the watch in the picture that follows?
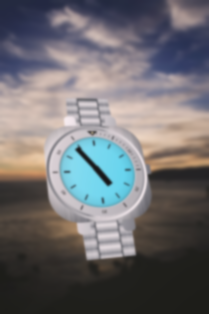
4:54
